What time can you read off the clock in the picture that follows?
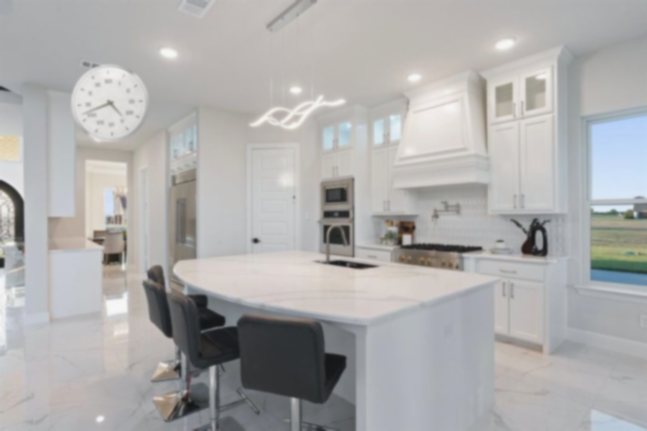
4:42
